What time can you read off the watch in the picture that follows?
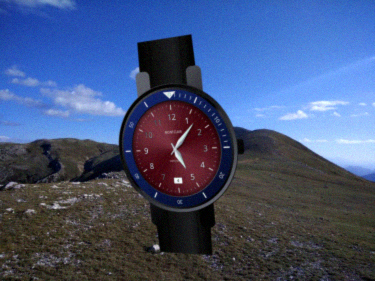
5:07
